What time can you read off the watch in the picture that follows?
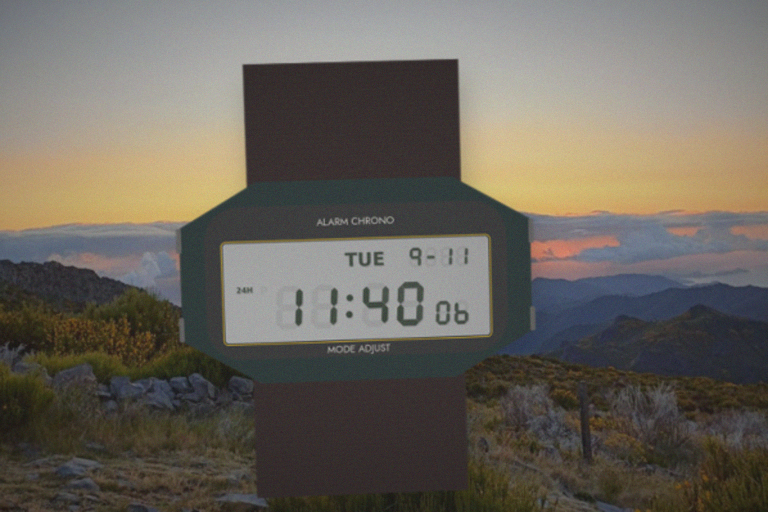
11:40:06
